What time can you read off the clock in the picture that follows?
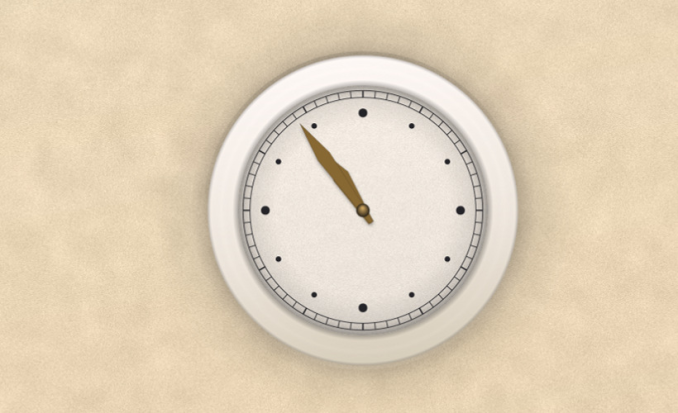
10:54
